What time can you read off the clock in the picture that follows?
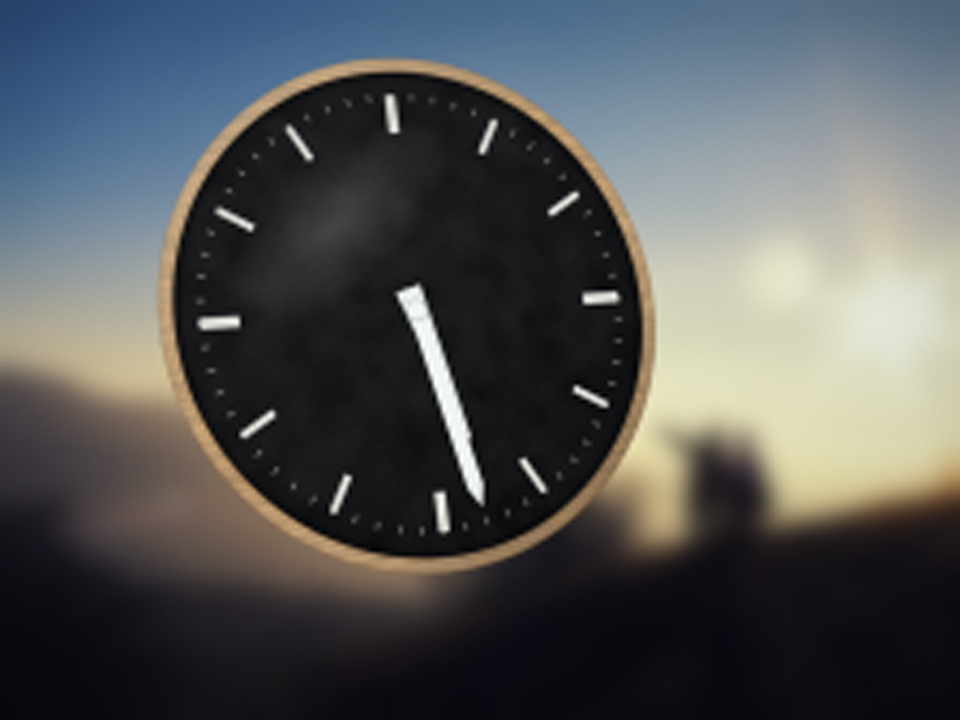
5:28
